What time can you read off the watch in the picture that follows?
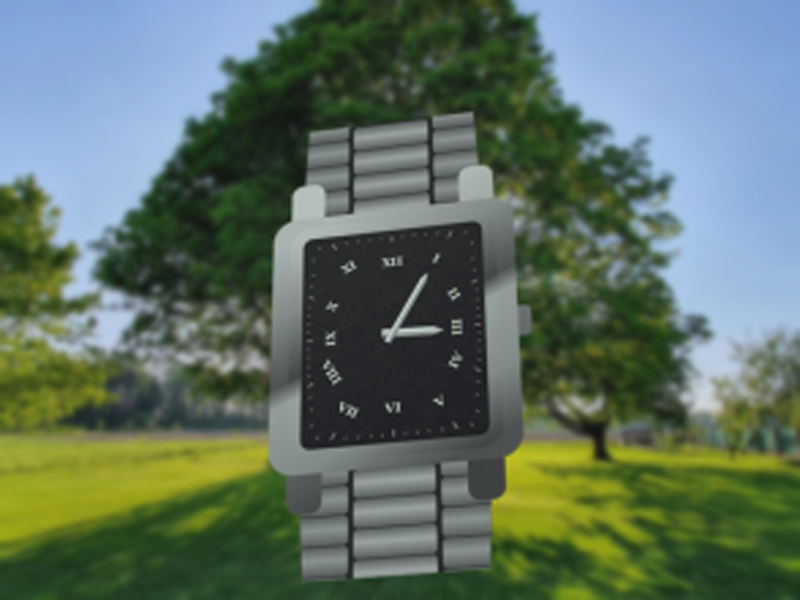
3:05
